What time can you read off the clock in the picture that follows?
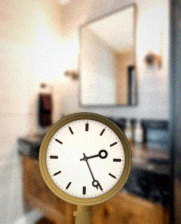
2:26
